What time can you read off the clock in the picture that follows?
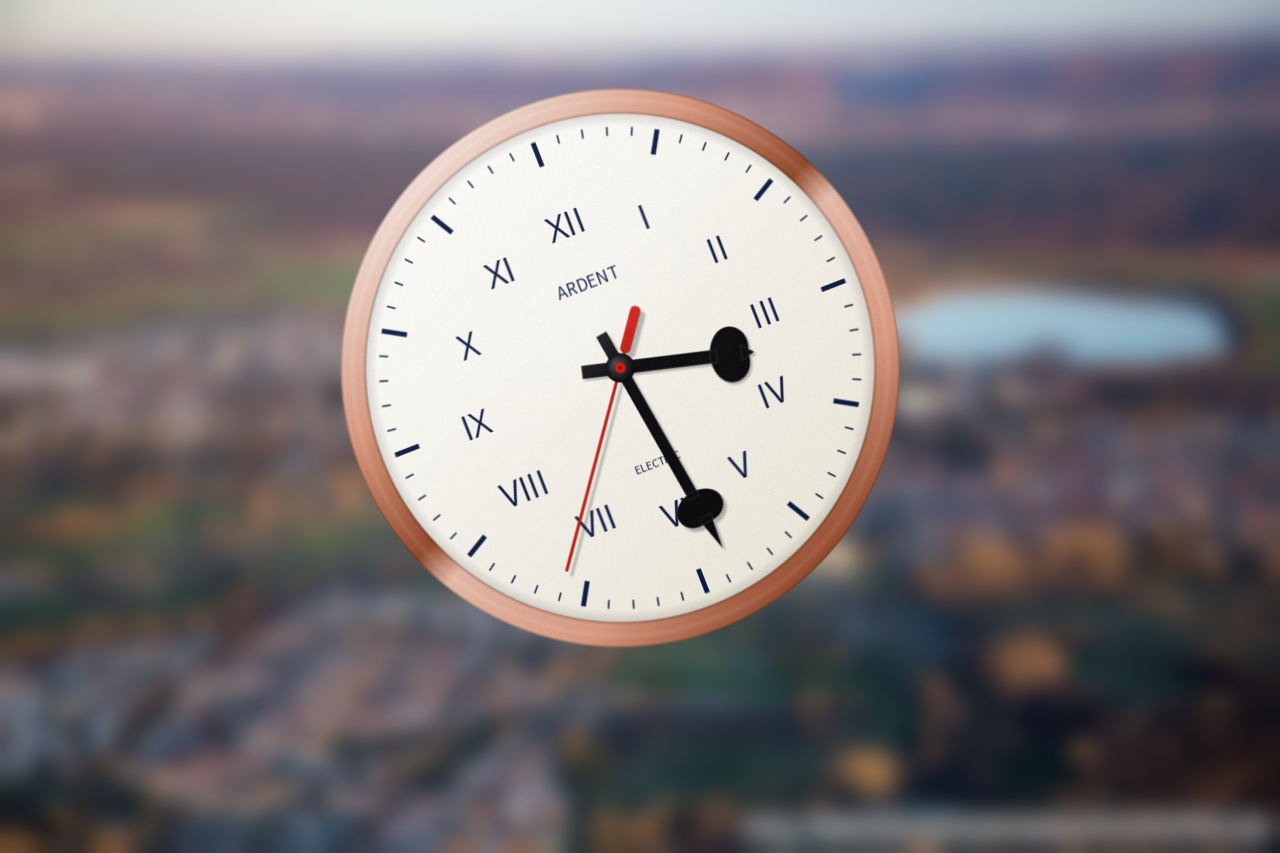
3:28:36
